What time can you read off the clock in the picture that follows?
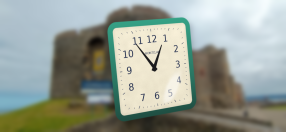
12:54
